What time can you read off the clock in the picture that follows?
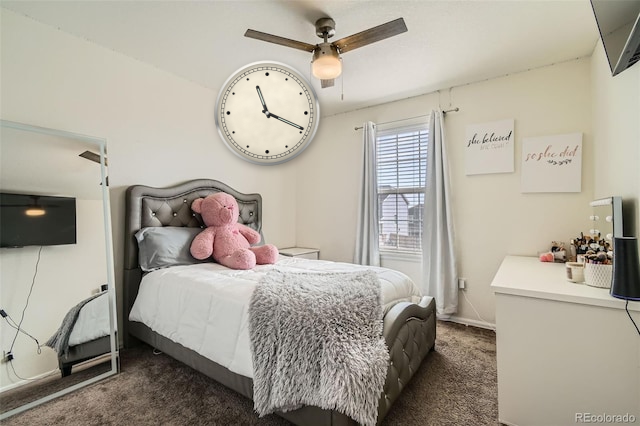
11:19
